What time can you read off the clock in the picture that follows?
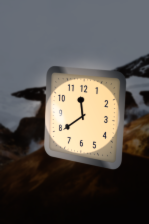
11:39
